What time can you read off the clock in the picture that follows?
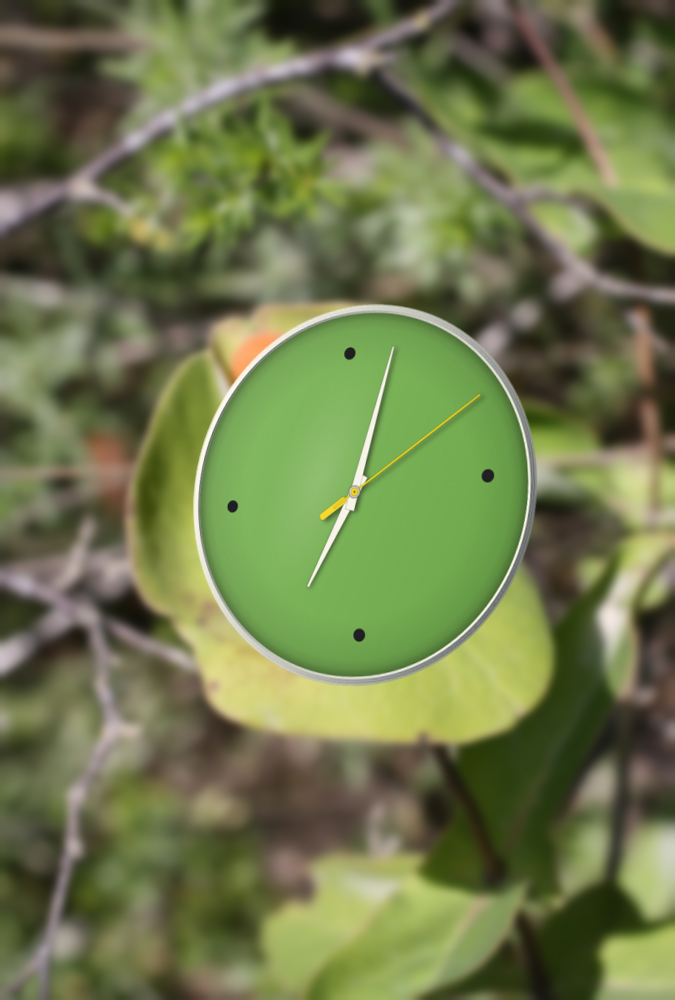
7:03:10
